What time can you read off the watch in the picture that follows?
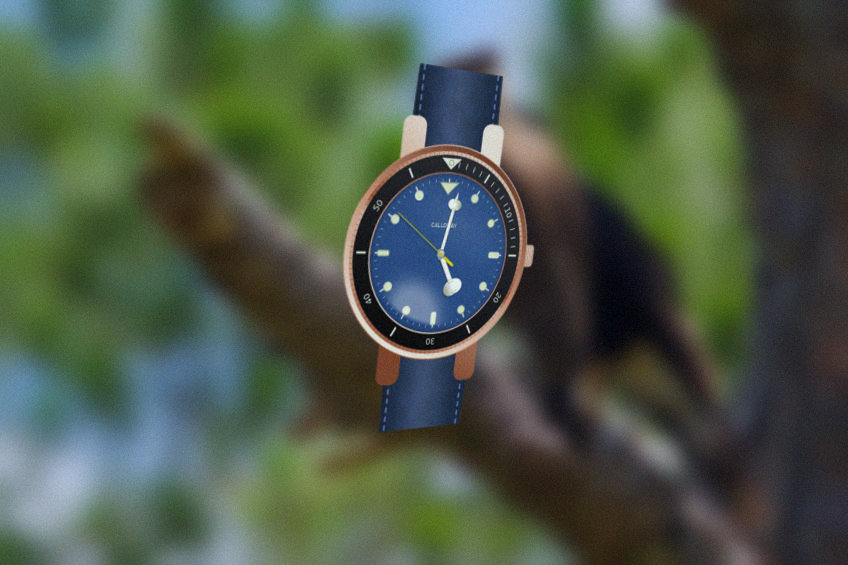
5:01:51
